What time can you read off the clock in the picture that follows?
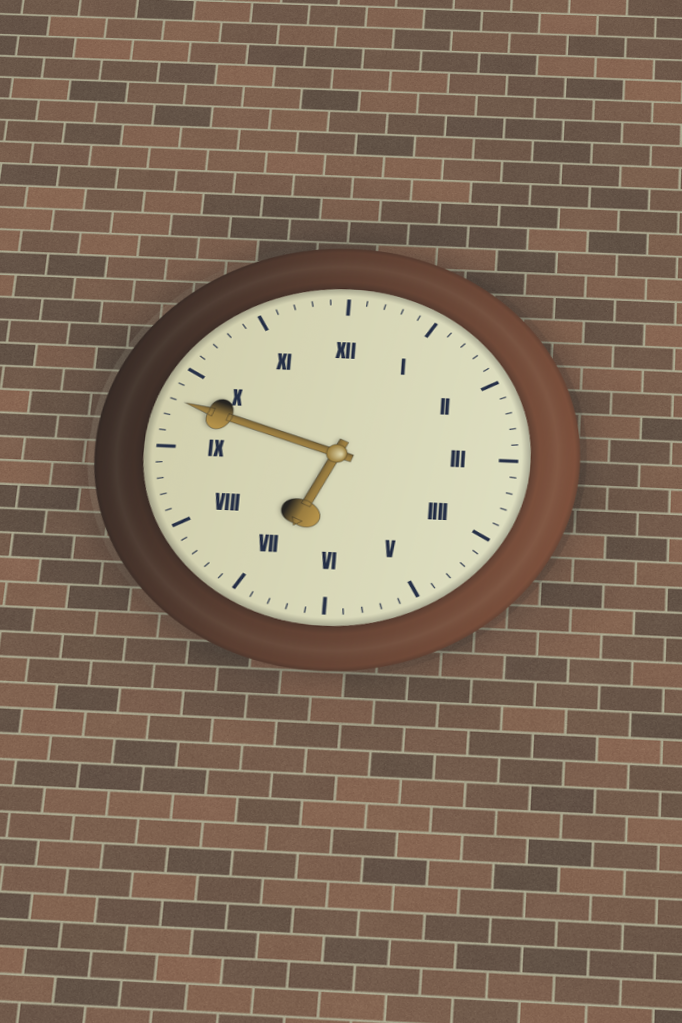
6:48
